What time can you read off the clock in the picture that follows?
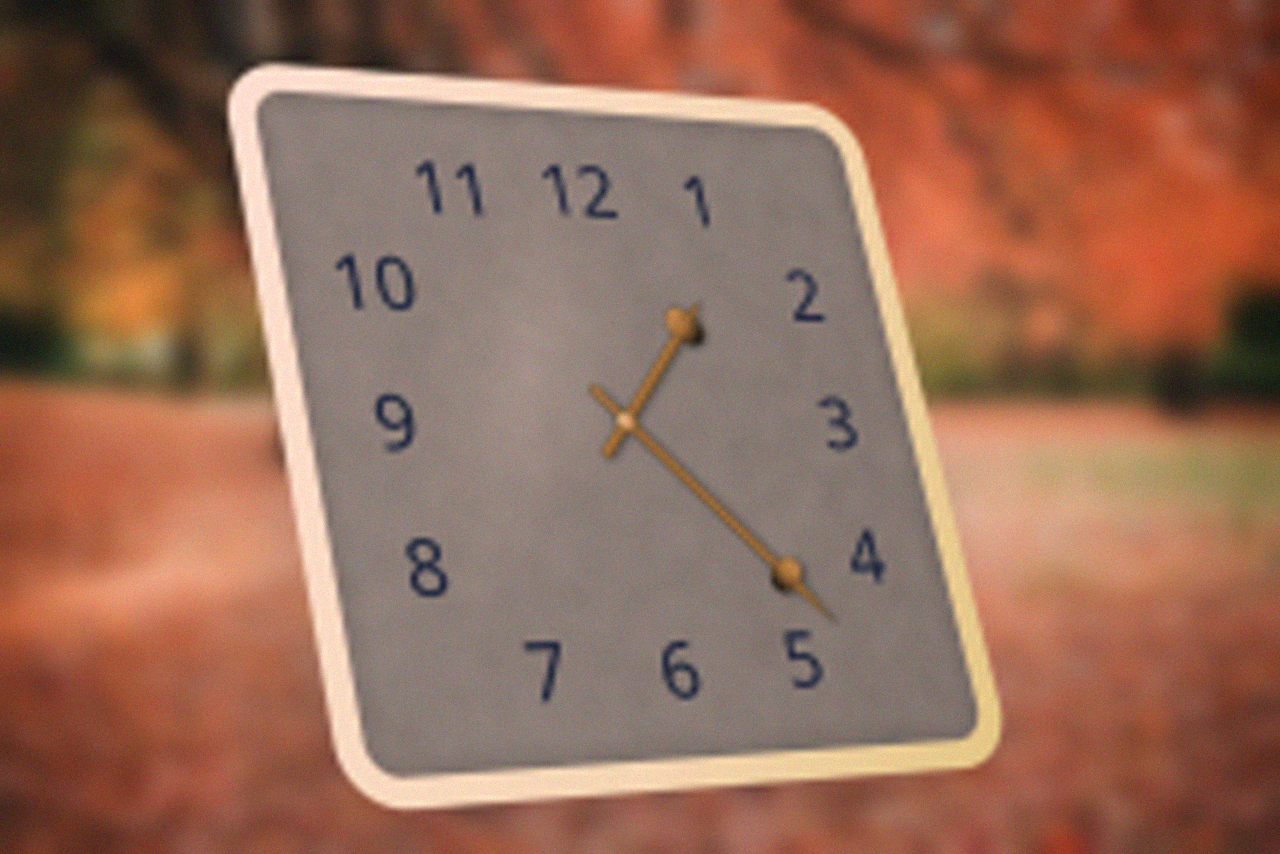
1:23
